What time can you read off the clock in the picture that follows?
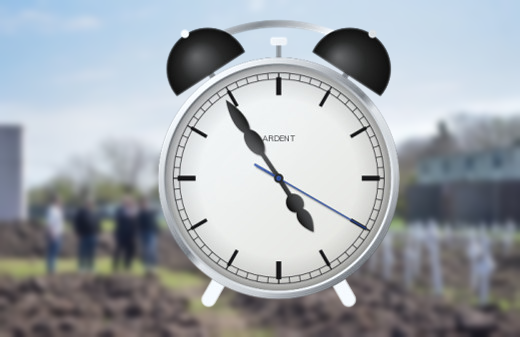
4:54:20
